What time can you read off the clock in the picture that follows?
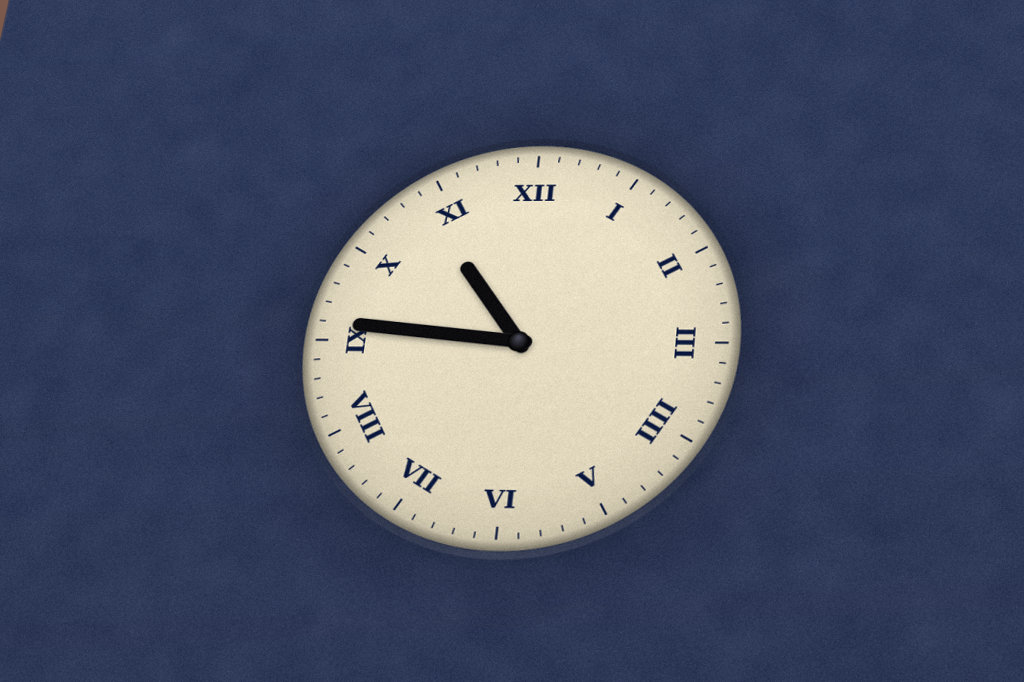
10:46
